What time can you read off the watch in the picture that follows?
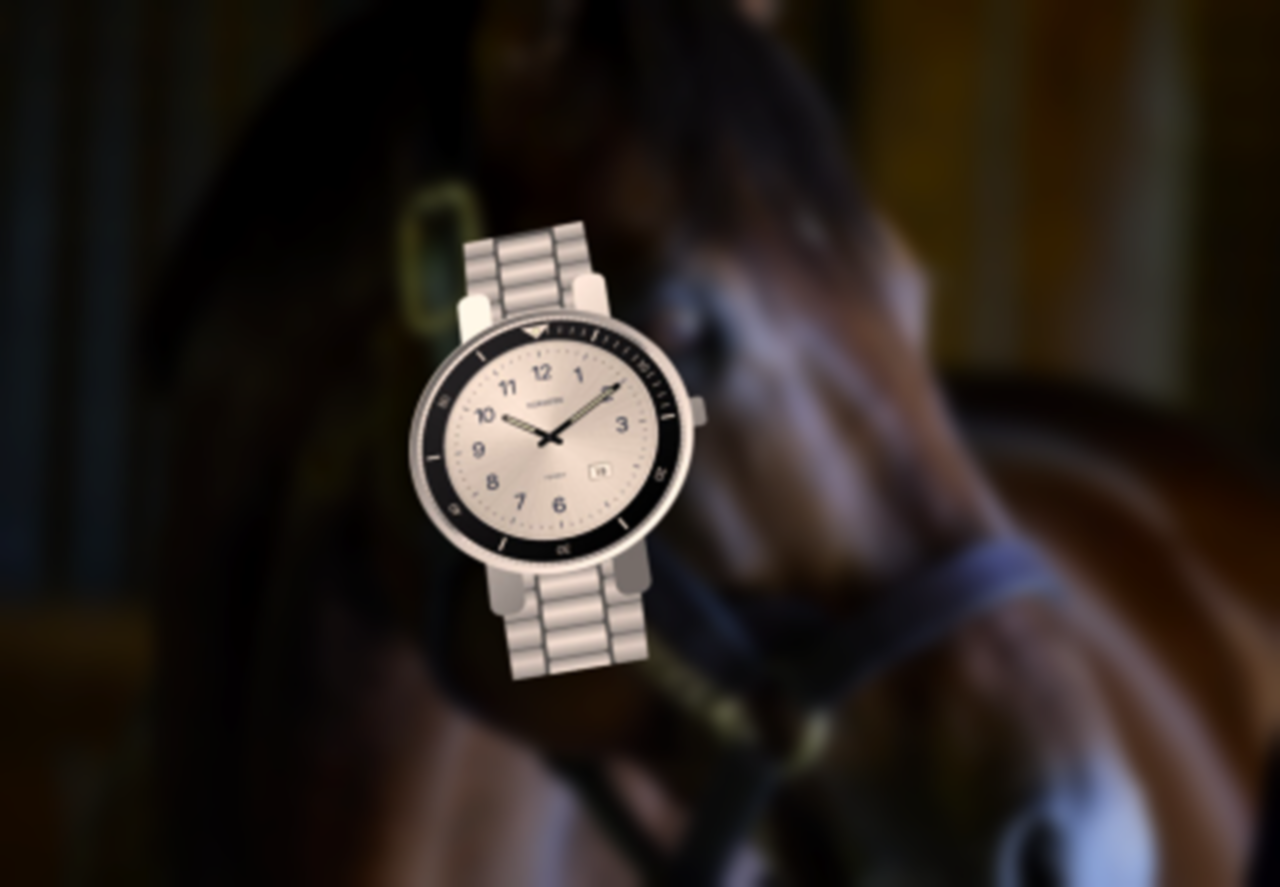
10:10
